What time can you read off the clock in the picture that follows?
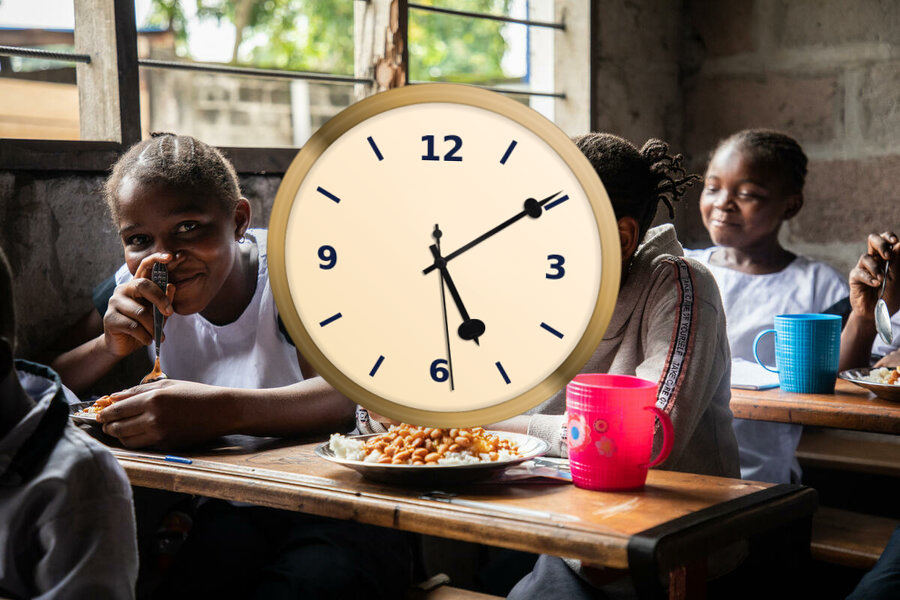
5:09:29
